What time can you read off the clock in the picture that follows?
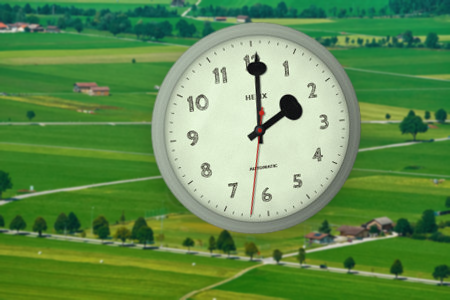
2:00:32
